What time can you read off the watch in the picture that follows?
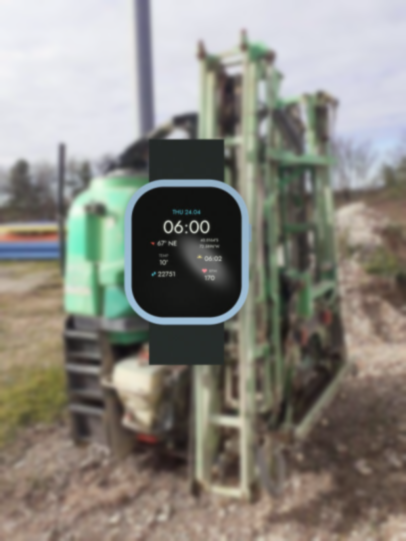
6:00
